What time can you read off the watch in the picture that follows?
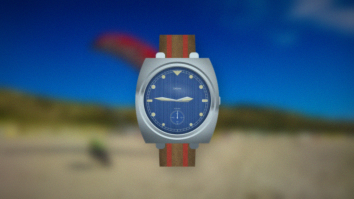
2:46
